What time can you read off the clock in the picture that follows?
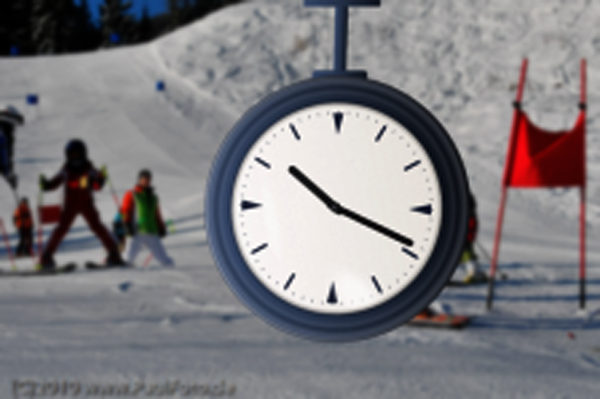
10:19
